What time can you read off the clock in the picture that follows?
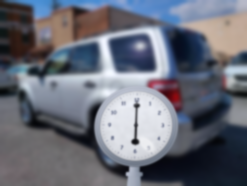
6:00
